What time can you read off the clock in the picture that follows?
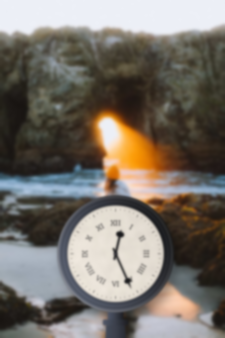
12:26
